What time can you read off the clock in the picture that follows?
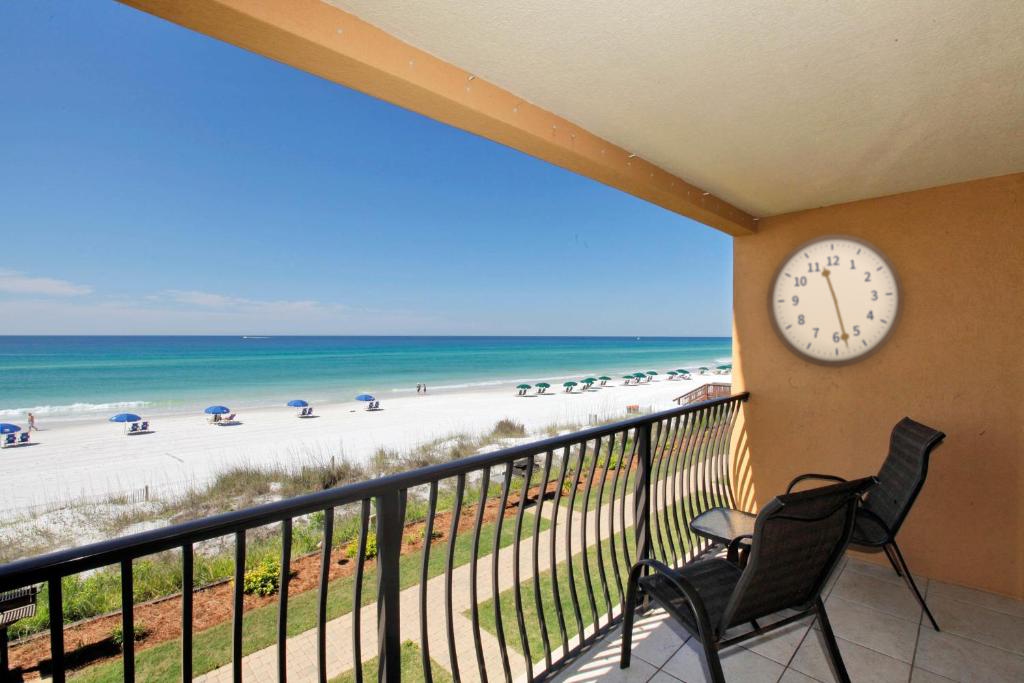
11:28
